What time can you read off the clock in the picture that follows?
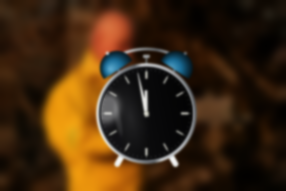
11:58
